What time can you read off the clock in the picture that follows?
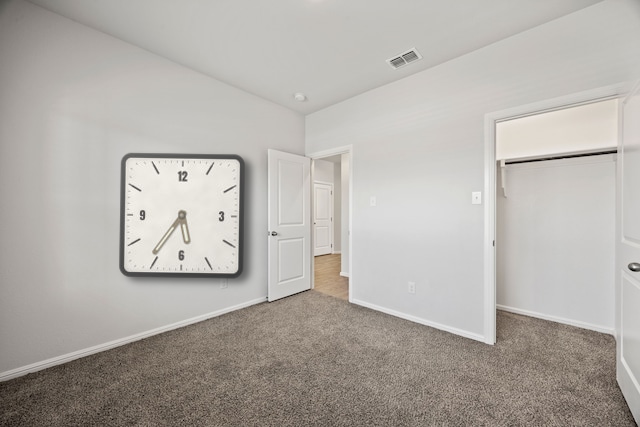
5:36
